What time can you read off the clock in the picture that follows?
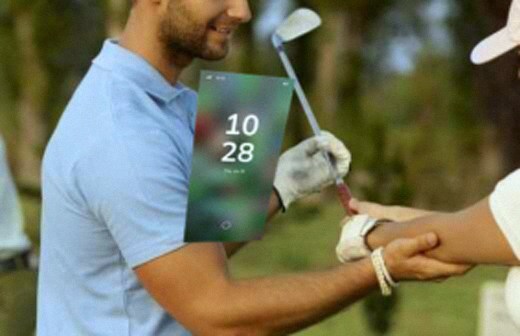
10:28
